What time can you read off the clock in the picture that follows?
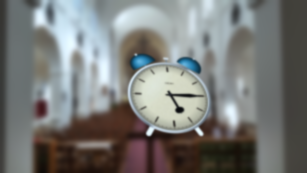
5:15
